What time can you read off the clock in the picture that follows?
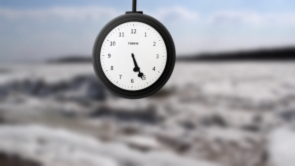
5:26
